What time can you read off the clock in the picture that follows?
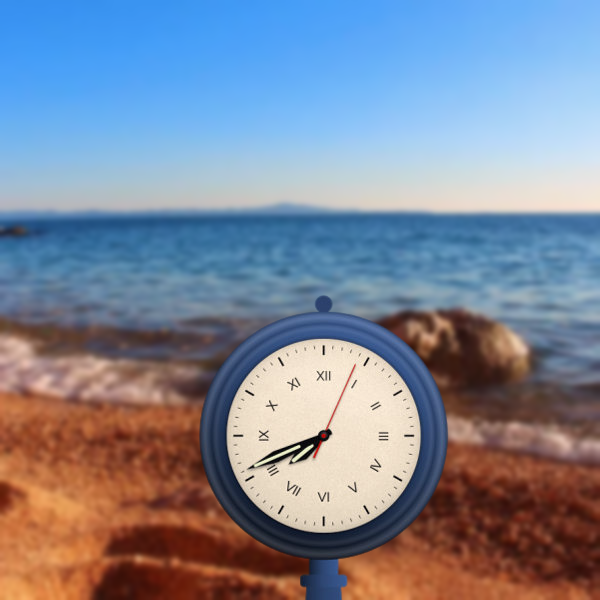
7:41:04
